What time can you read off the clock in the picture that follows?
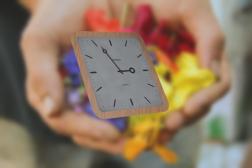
2:56
